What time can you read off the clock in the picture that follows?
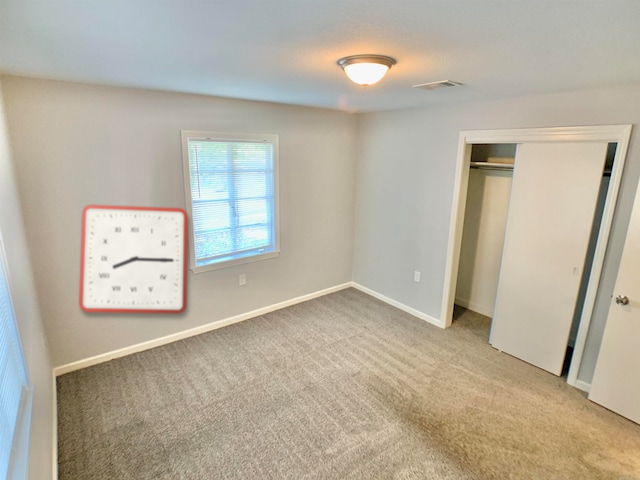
8:15
